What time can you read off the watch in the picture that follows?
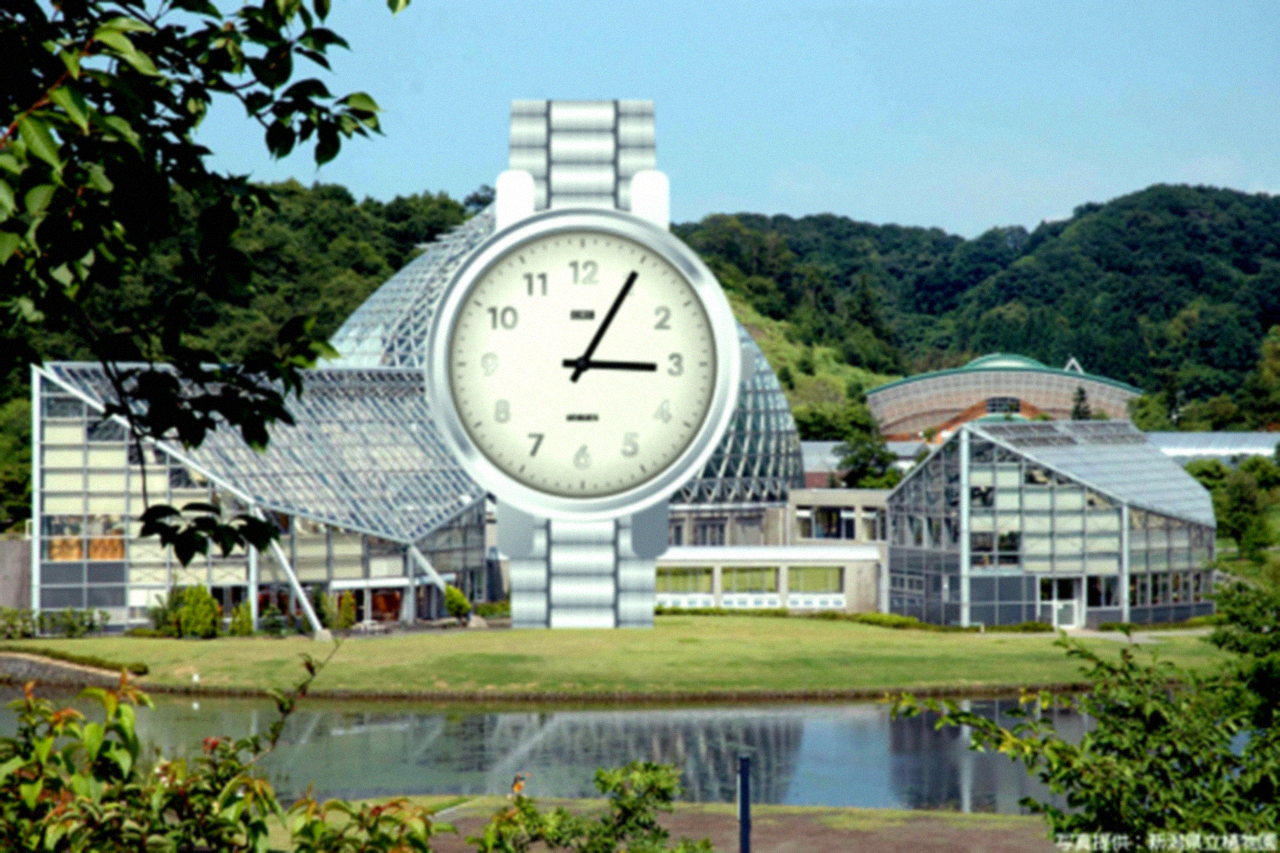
3:05
